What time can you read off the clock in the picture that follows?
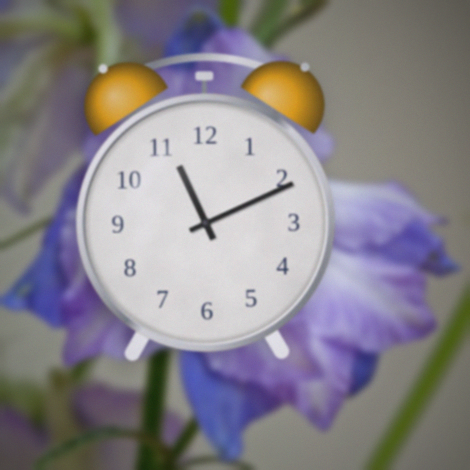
11:11
